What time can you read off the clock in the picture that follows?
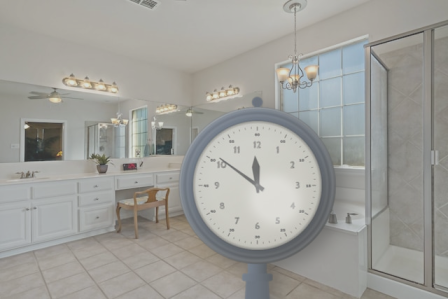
11:51
